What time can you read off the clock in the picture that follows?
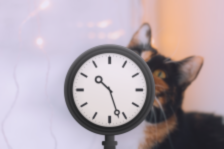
10:27
